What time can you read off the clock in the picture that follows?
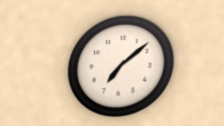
7:08
